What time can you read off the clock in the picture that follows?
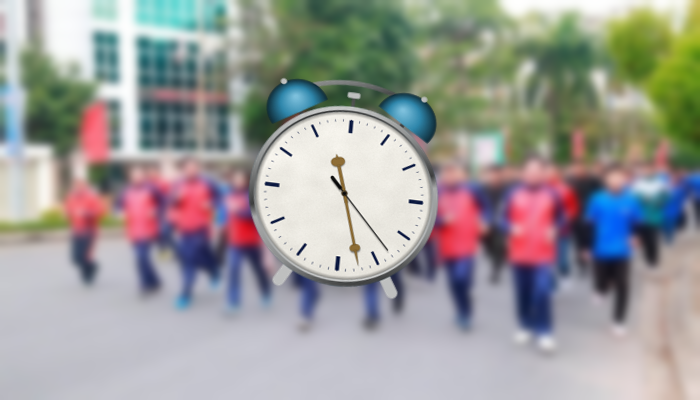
11:27:23
